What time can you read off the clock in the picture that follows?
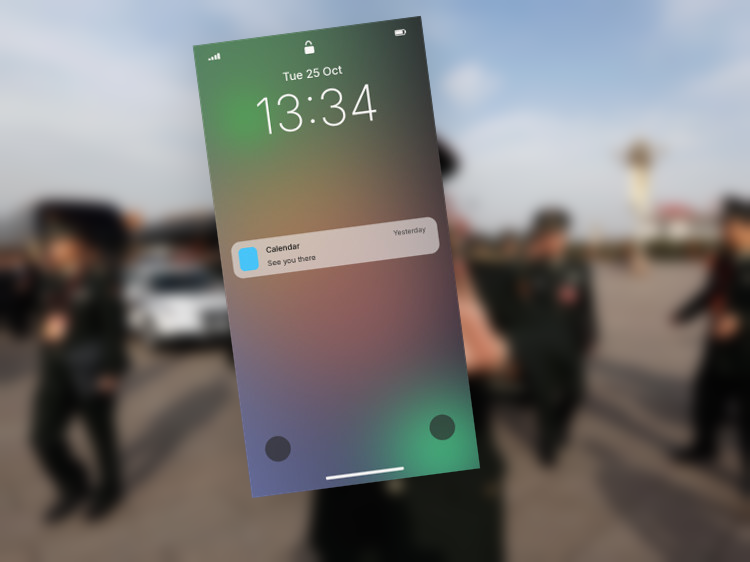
13:34
